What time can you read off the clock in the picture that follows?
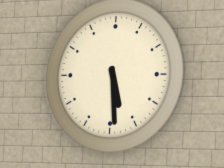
5:29
